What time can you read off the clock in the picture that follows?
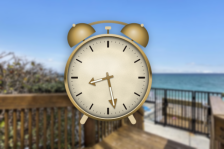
8:28
